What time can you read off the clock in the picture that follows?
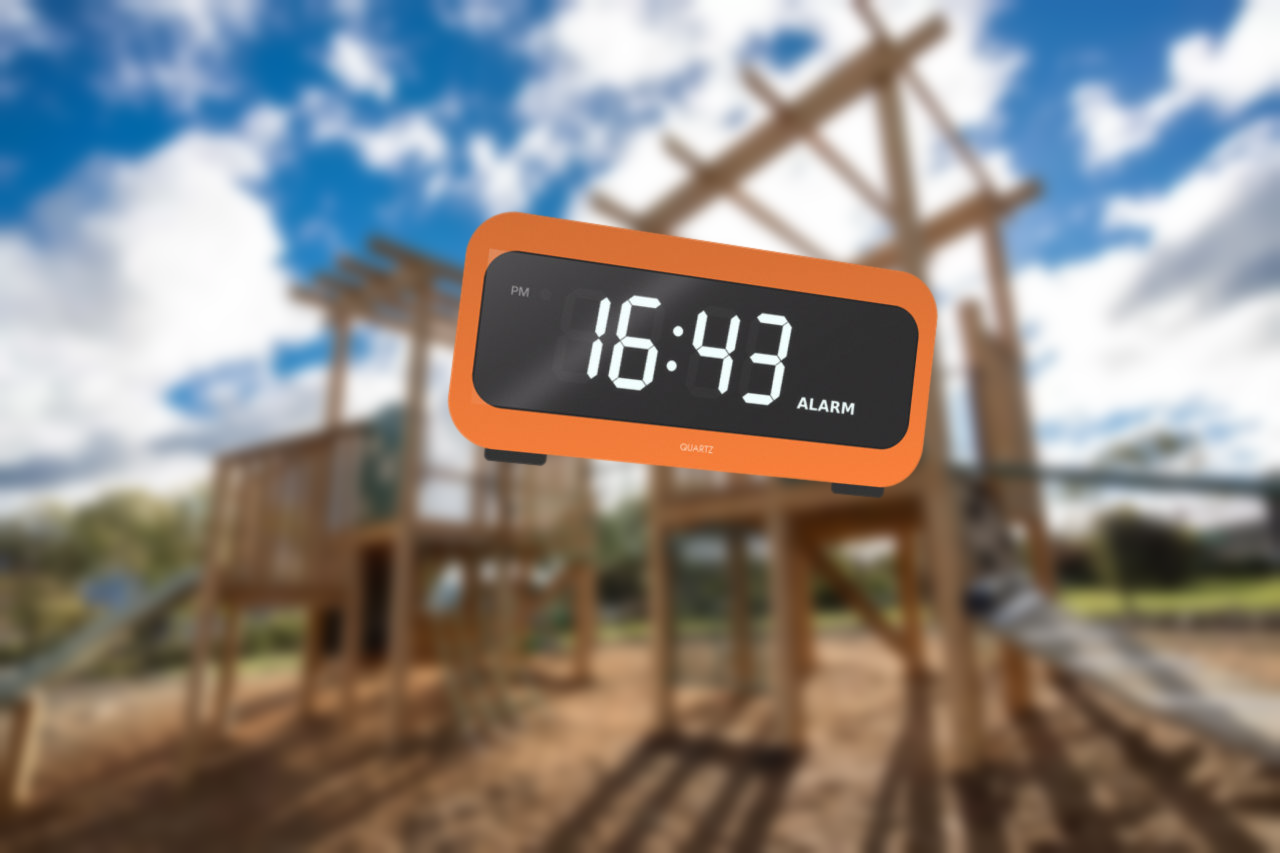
16:43
